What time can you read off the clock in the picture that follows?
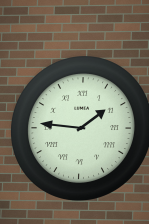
1:46
